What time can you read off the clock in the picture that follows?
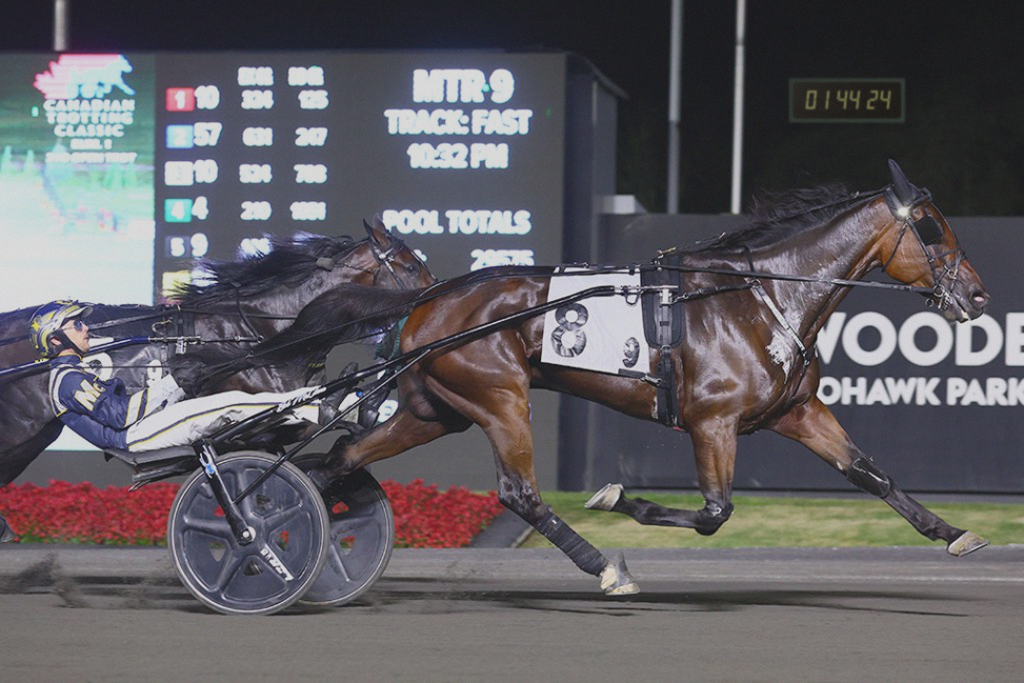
1:44:24
